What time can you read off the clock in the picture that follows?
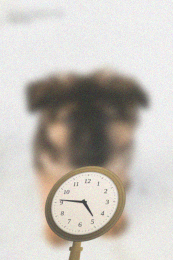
4:46
